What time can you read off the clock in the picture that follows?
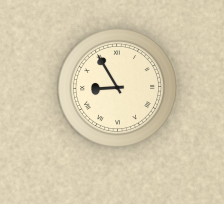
8:55
